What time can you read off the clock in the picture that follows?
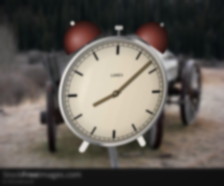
8:08
